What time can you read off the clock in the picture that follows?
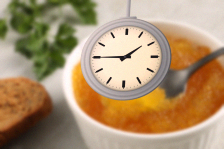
1:45
